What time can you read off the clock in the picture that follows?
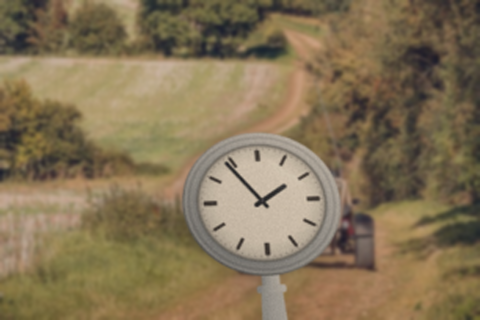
1:54
